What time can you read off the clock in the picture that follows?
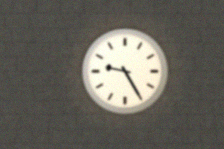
9:25
